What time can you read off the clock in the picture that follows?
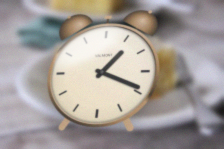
1:19
